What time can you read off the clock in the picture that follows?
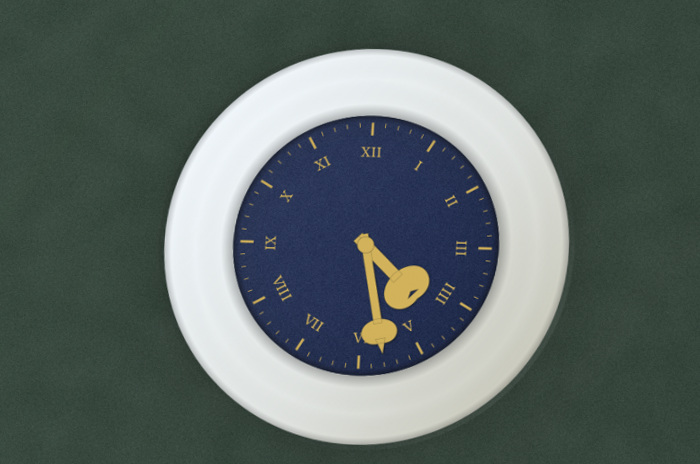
4:28
